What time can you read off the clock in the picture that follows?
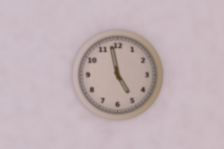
4:58
